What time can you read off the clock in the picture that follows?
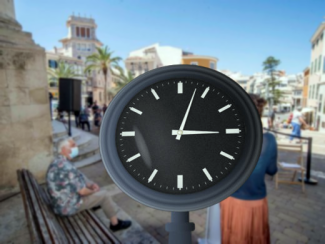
3:03
